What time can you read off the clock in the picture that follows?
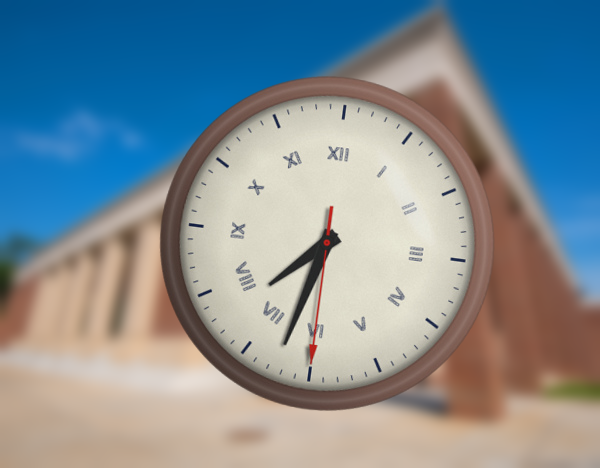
7:32:30
